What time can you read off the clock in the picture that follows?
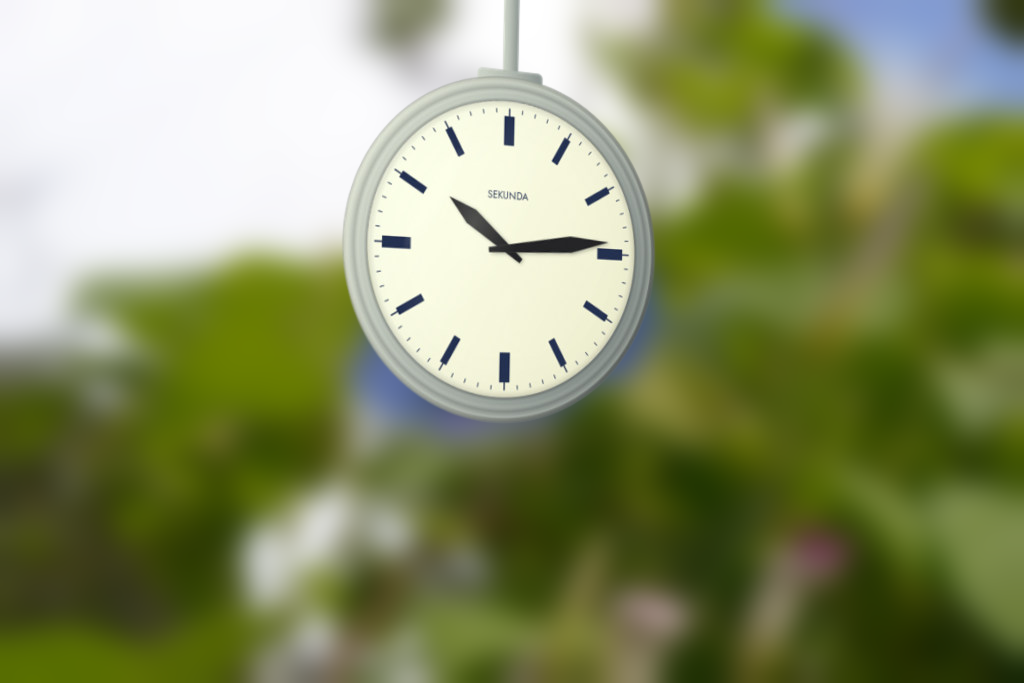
10:14
